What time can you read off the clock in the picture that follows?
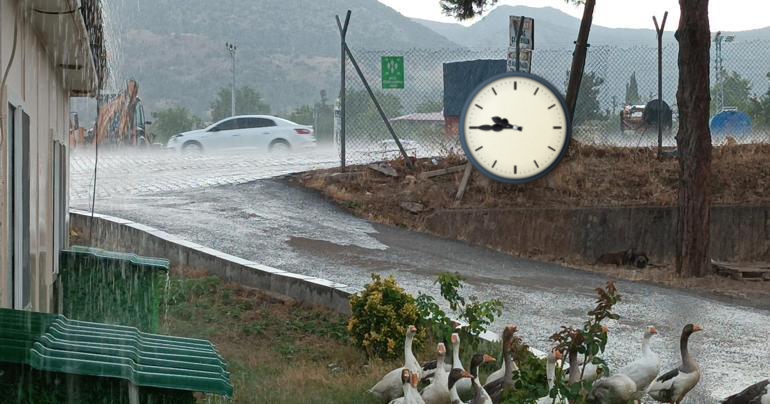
9:45
